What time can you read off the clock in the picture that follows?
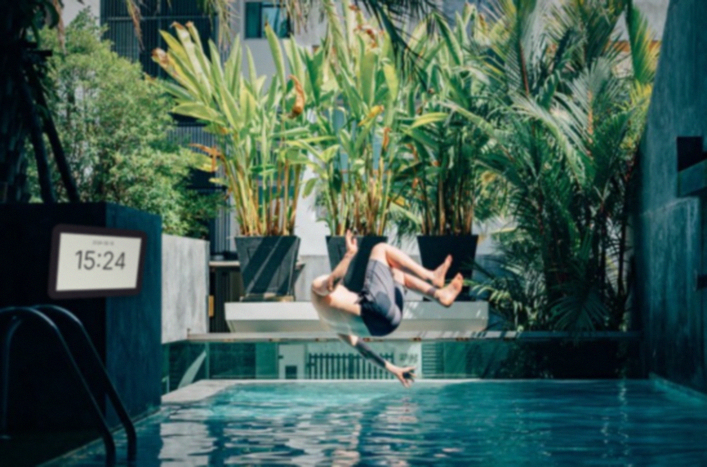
15:24
